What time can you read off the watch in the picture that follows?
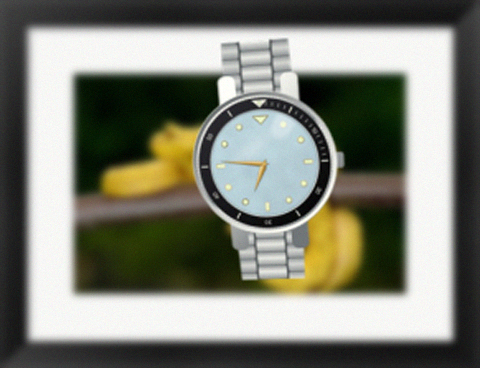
6:46
